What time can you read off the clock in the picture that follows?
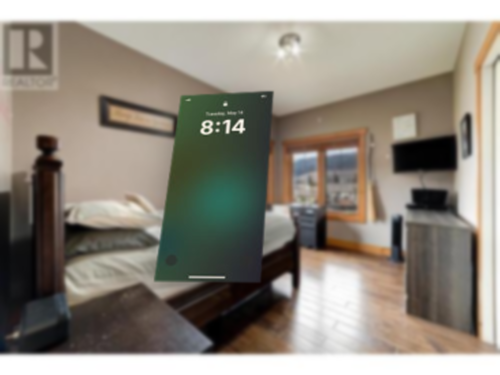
8:14
